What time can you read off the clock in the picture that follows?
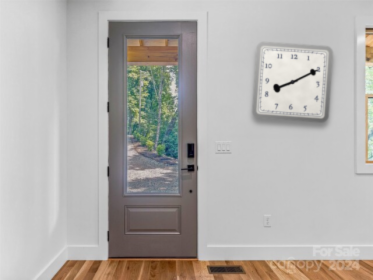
8:10
